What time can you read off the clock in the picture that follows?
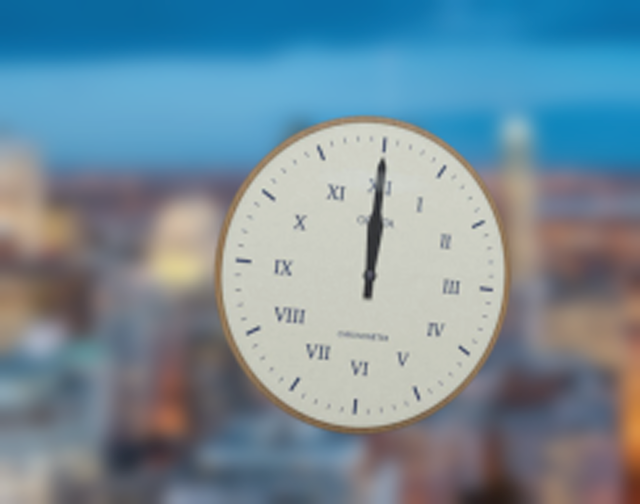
12:00
